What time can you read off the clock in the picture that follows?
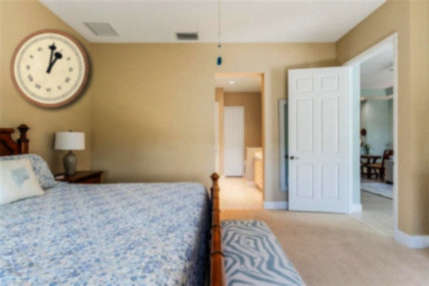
1:01
